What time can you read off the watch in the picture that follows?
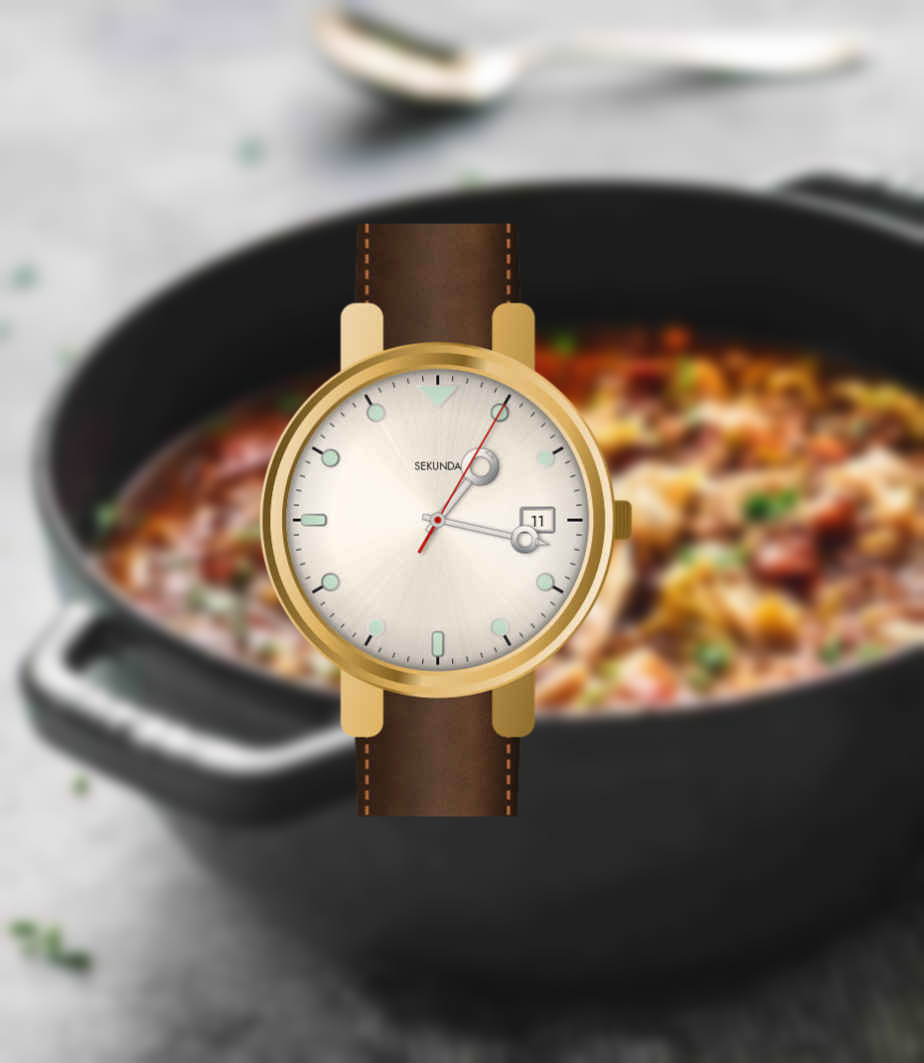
1:17:05
